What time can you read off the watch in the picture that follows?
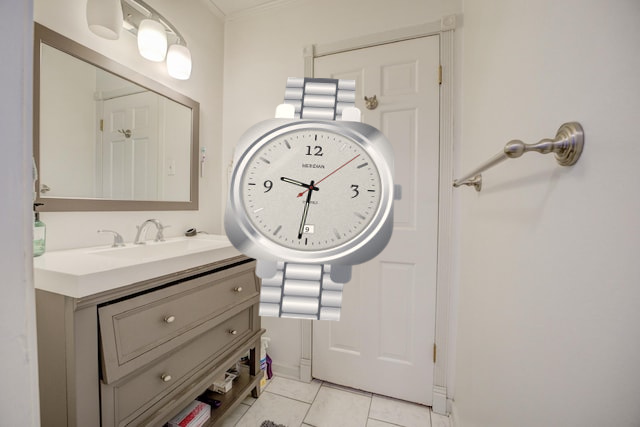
9:31:08
